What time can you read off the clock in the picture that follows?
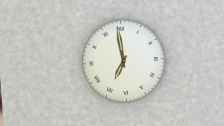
6:59
